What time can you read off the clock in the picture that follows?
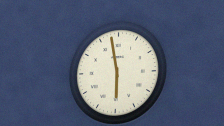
5:58
